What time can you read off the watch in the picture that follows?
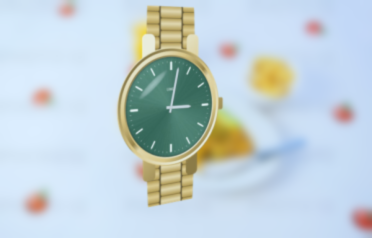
3:02
